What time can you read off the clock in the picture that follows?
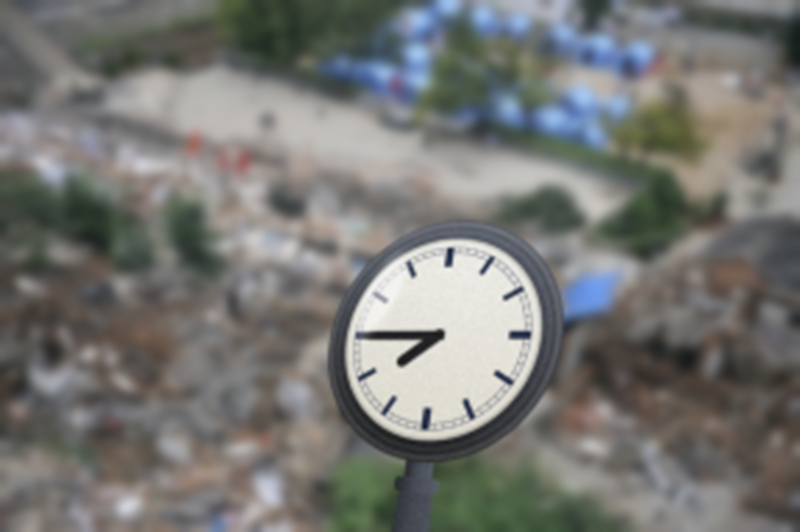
7:45
